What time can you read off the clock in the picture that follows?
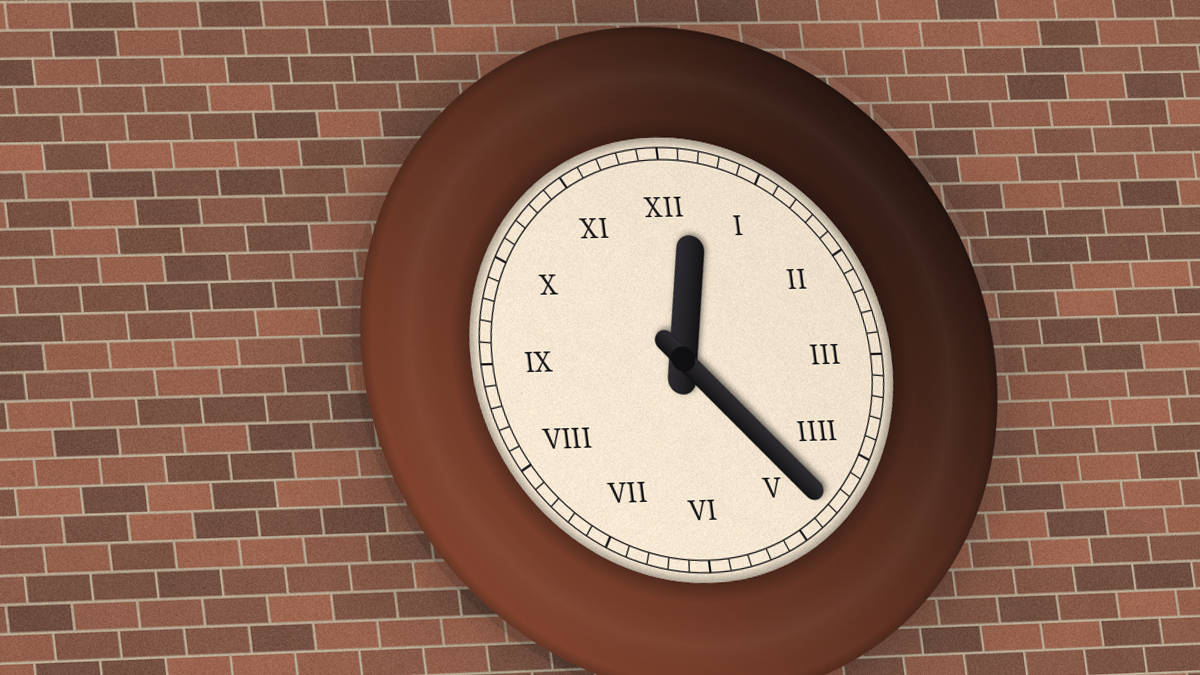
12:23
